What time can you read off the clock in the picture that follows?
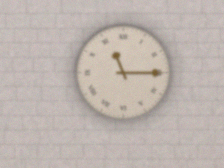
11:15
